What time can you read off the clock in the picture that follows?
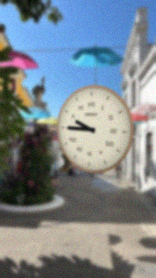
9:45
